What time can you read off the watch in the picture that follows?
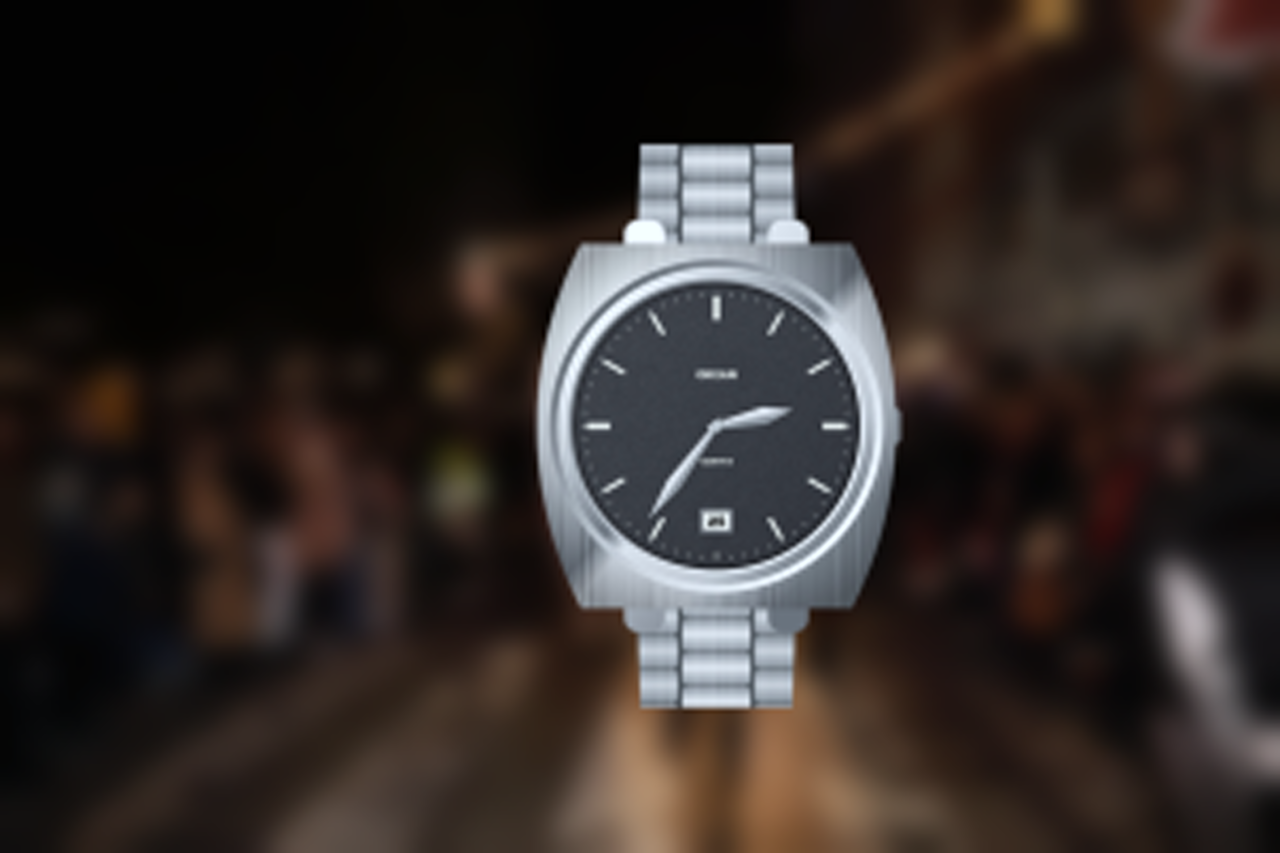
2:36
